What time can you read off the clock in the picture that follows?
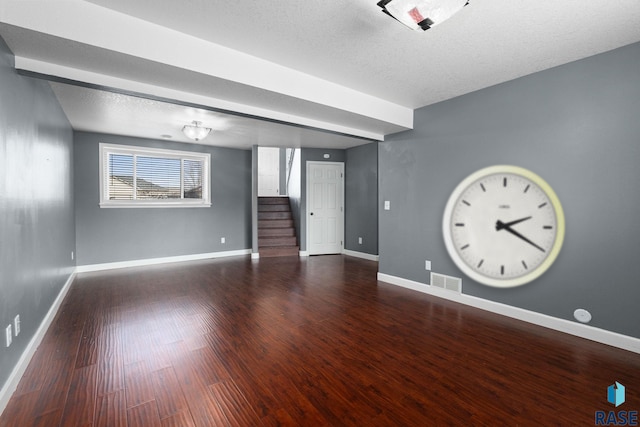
2:20
